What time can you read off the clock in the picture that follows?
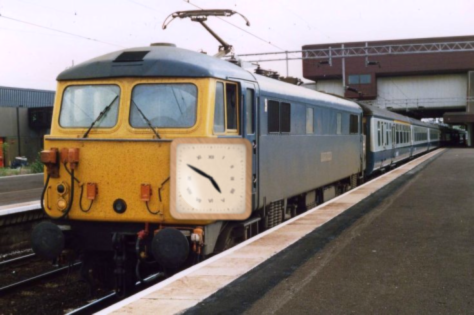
4:50
